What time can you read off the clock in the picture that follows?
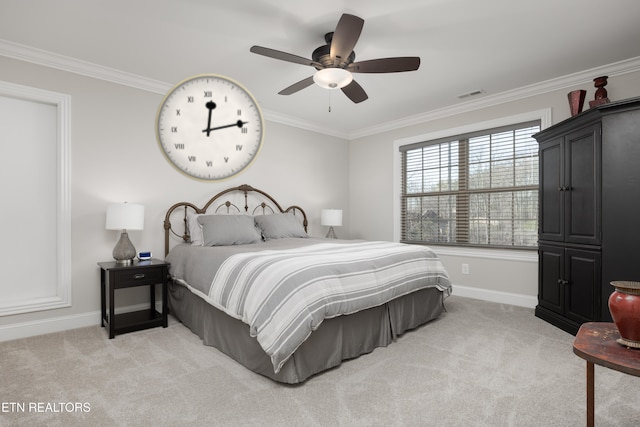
12:13
